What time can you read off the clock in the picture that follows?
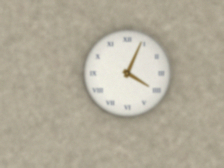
4:04
